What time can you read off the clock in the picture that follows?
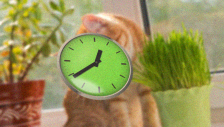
12:39
